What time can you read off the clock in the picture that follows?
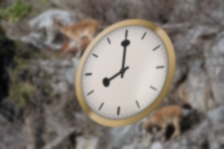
8:00
